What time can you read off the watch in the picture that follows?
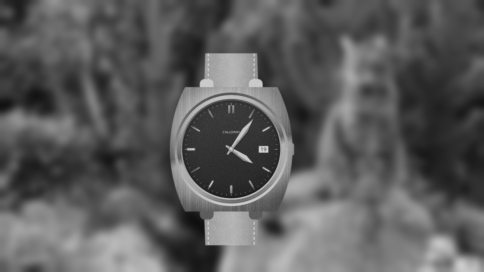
4:06
